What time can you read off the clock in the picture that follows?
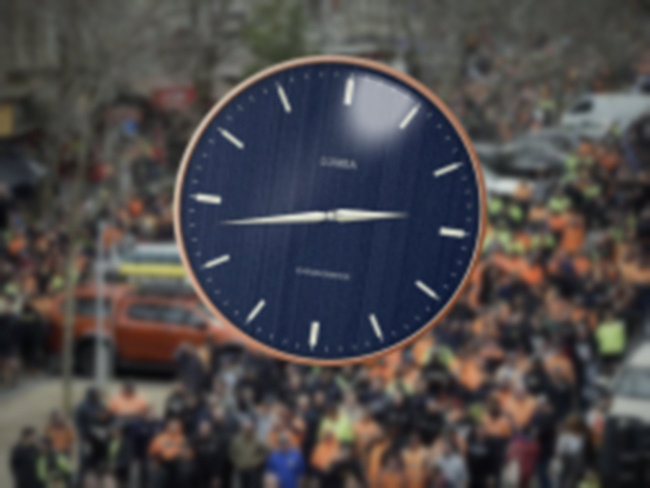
2:43
